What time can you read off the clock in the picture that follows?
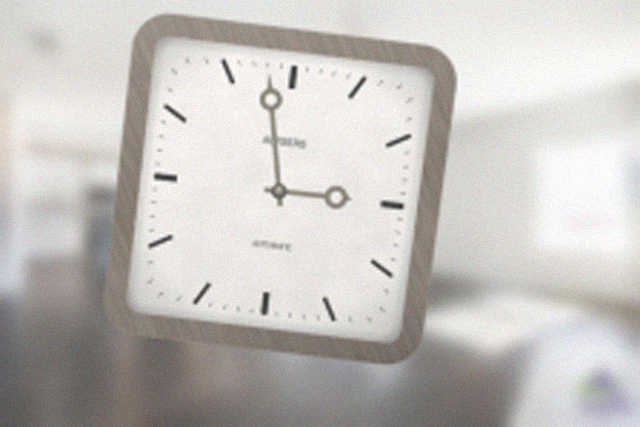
2:58
